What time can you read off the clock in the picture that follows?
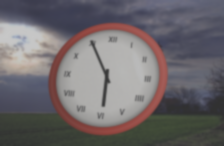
5:55
